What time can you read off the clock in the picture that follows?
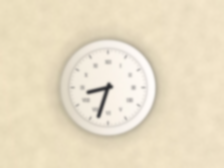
8:33
